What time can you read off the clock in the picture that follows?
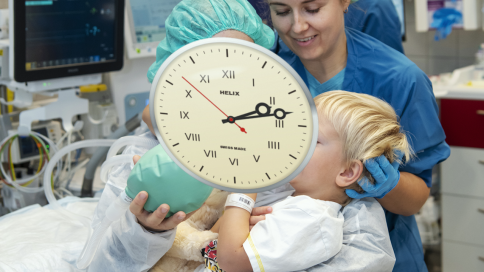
2:12:52
